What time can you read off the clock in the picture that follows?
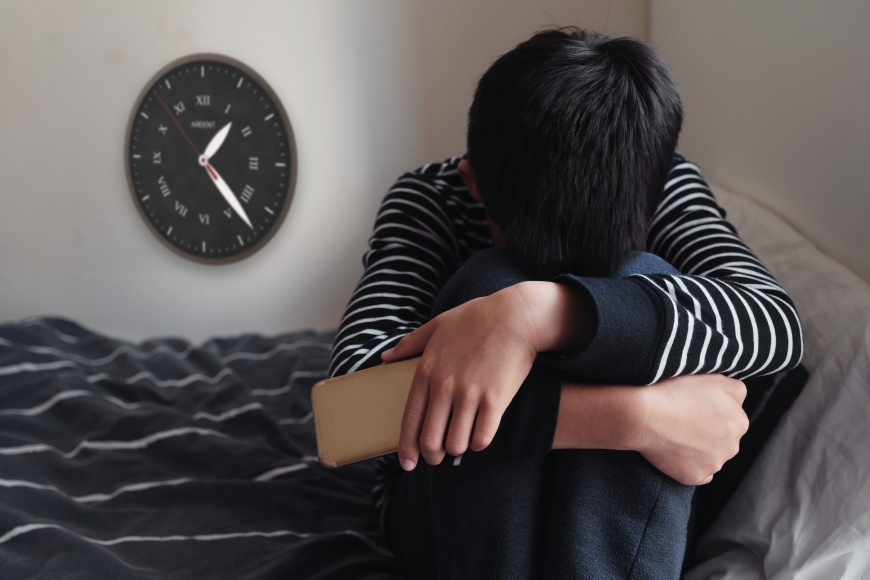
1:22:53
